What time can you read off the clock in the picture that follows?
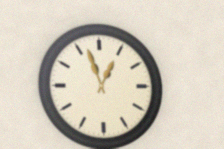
12:57
